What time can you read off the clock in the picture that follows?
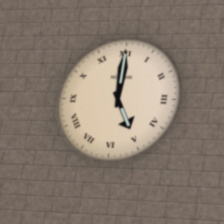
5:00
